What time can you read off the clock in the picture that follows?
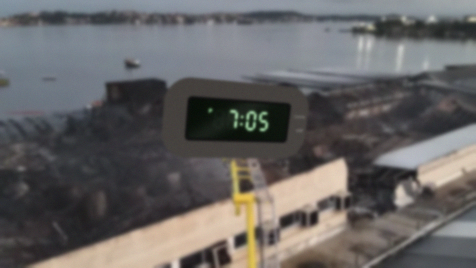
7:05
